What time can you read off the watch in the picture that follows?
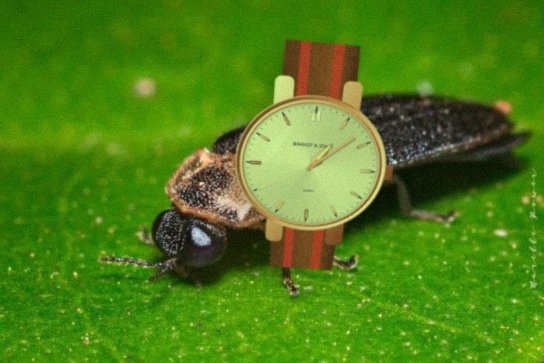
1:08
